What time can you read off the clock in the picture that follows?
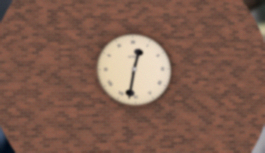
12:32
